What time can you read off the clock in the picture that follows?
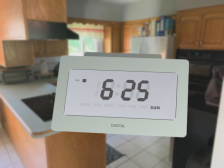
6:25
